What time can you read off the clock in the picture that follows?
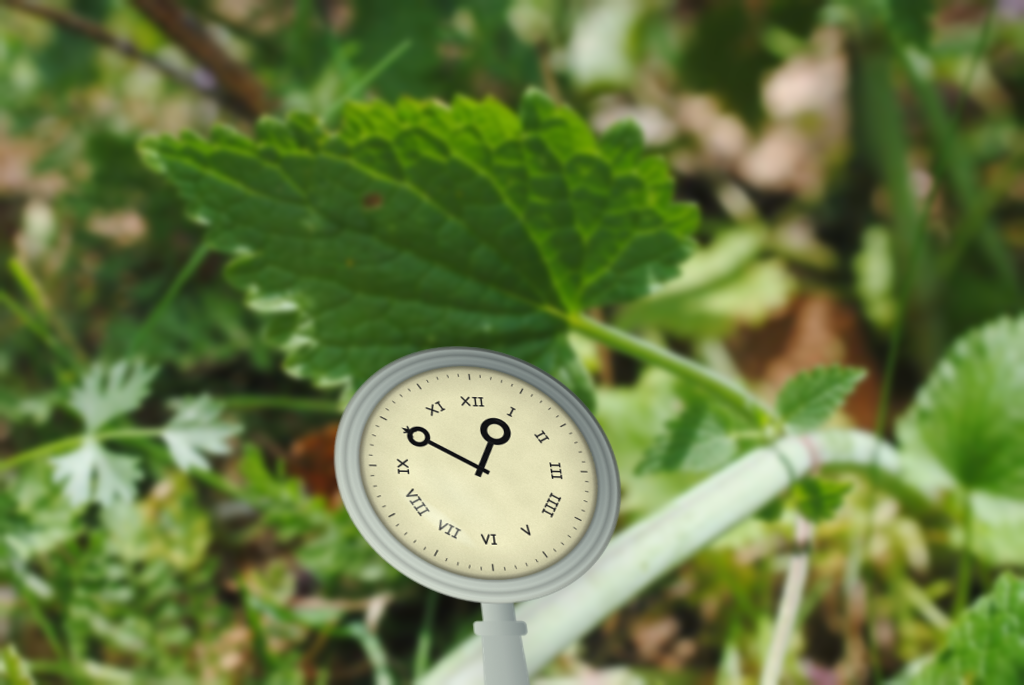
12:50
